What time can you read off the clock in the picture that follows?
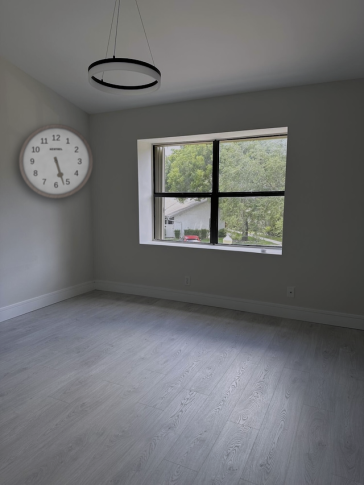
5:27
